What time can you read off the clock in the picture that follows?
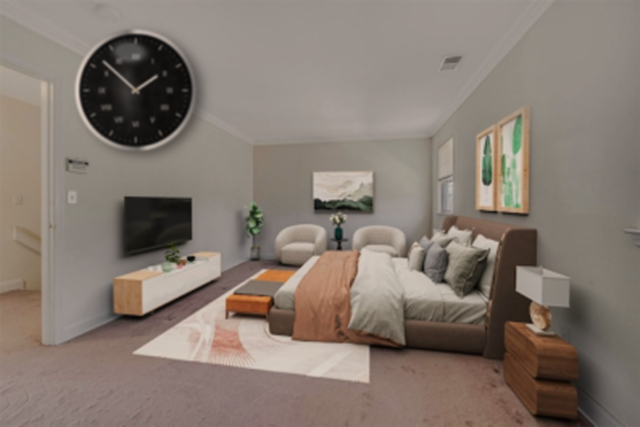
1:52
